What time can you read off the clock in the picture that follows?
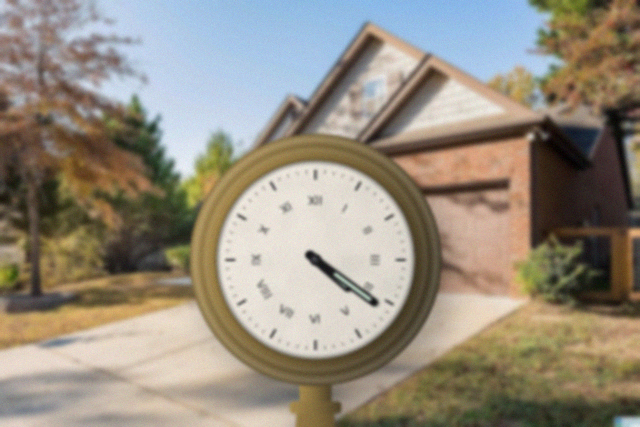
4:21
